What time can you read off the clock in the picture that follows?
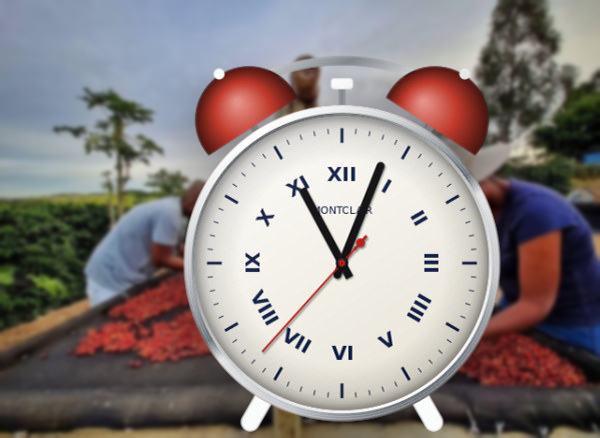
11:03:37
